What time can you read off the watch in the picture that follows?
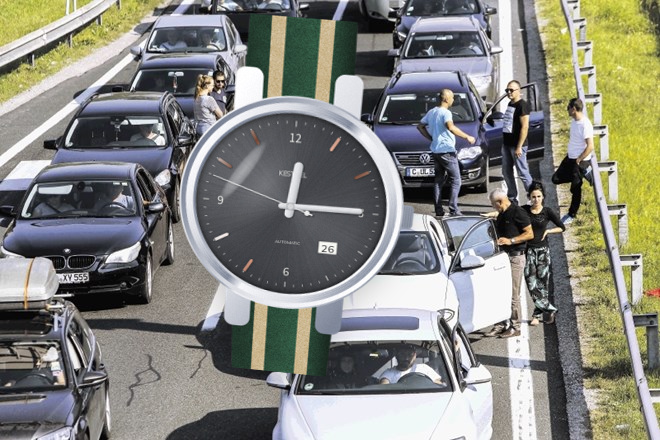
12:14:48
